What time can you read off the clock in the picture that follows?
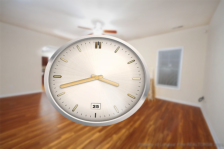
3:42
